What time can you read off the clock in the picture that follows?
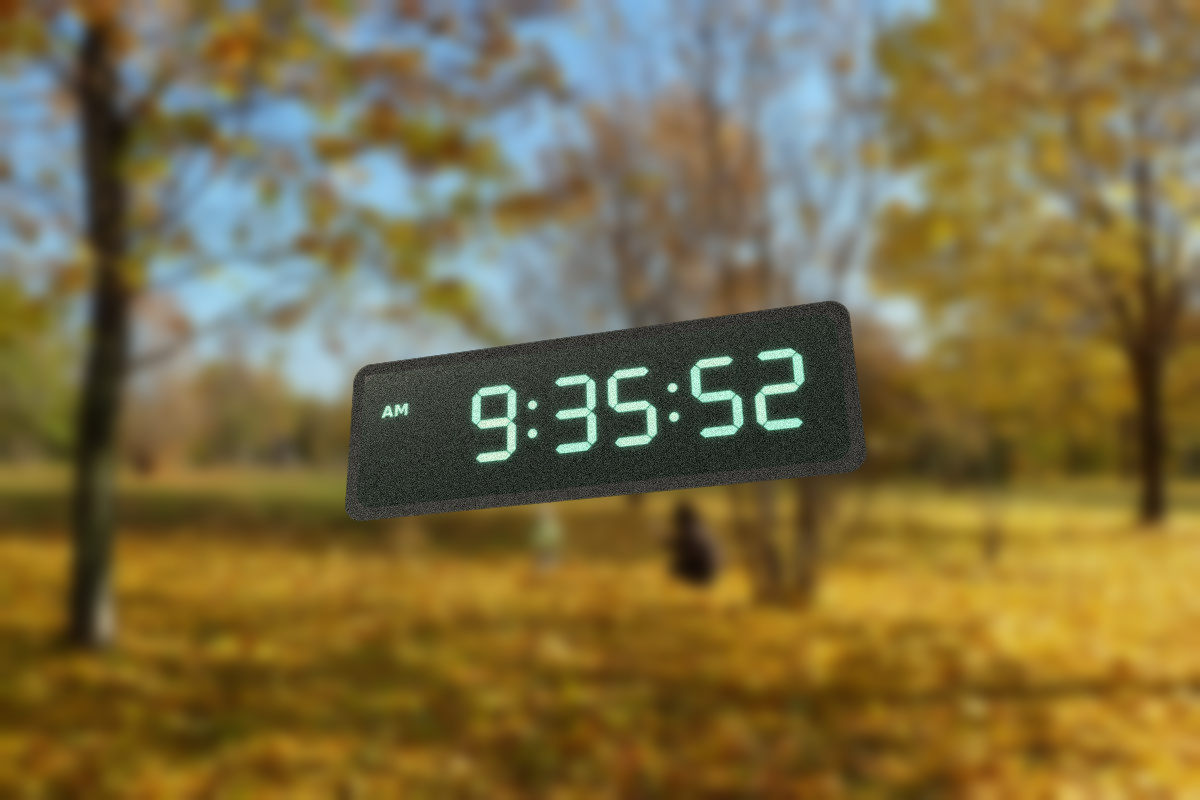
9:35:52
